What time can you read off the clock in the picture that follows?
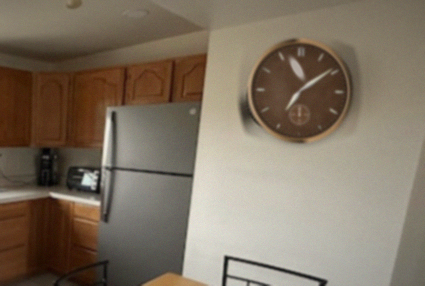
7:09
